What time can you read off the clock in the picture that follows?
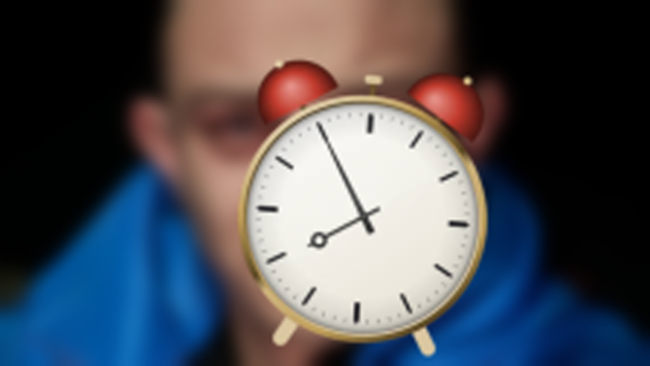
7:55
